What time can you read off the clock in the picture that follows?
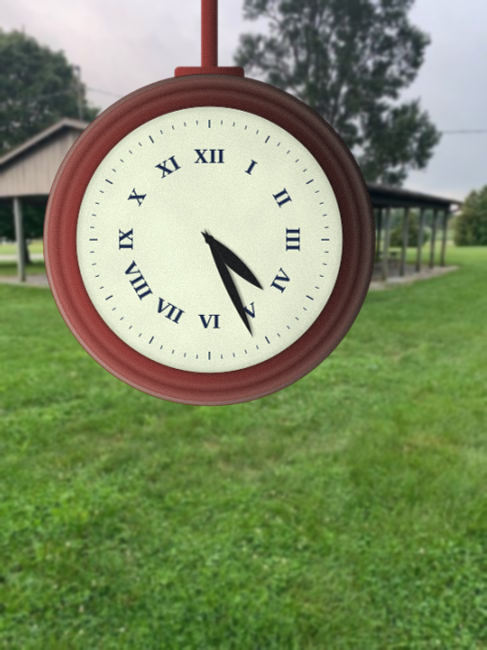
4:26
